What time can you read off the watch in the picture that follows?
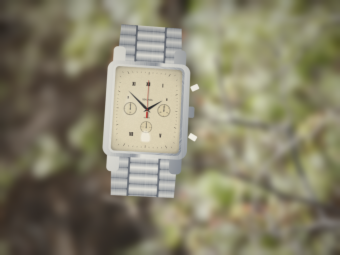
1:52
